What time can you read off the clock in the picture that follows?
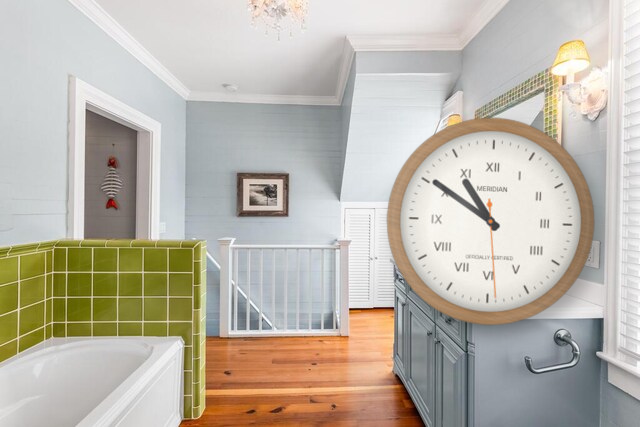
10:50:29
